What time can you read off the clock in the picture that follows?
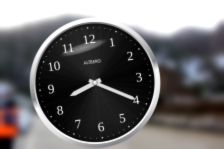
8:20
